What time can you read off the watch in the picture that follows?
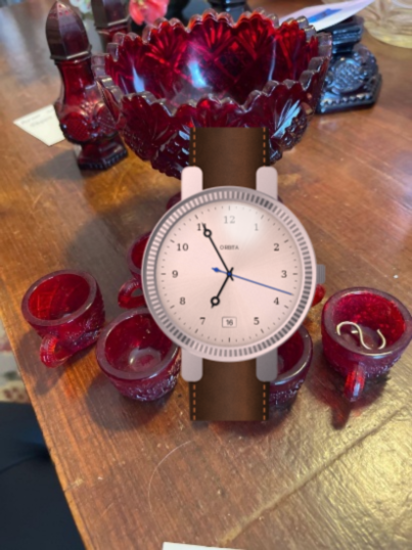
6:55:18
